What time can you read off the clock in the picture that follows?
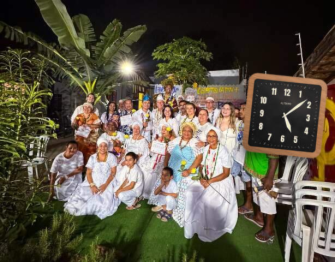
5:08
